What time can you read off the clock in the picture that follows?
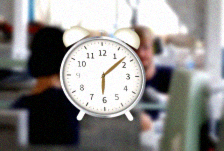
6:08
